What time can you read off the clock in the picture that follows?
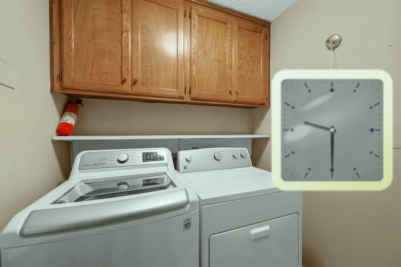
9:30
